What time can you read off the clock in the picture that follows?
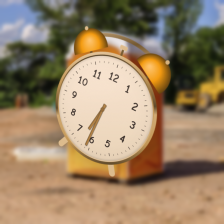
6:31
